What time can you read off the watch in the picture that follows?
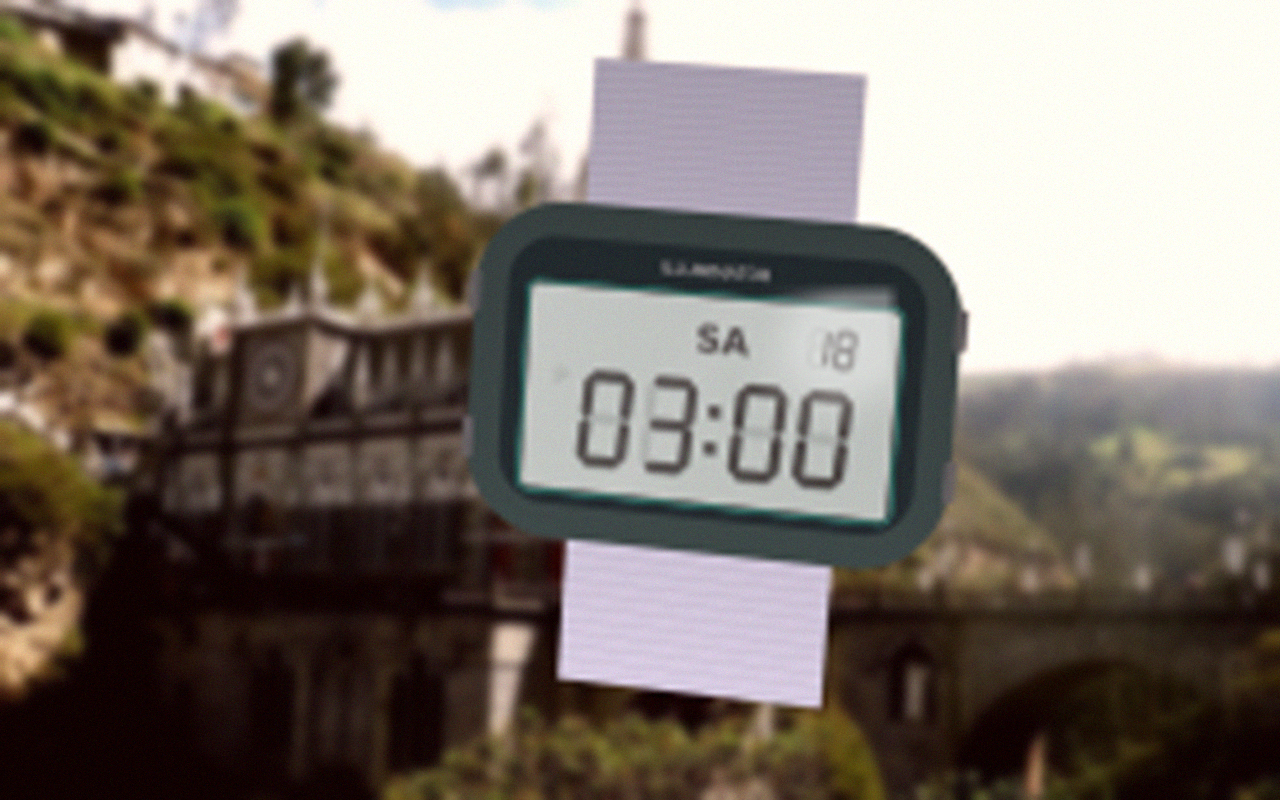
3:00
